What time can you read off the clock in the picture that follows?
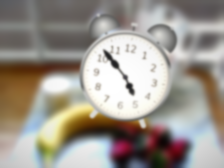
4:52
